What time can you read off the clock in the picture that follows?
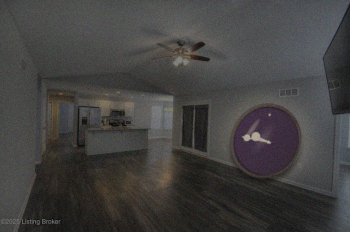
9:47
